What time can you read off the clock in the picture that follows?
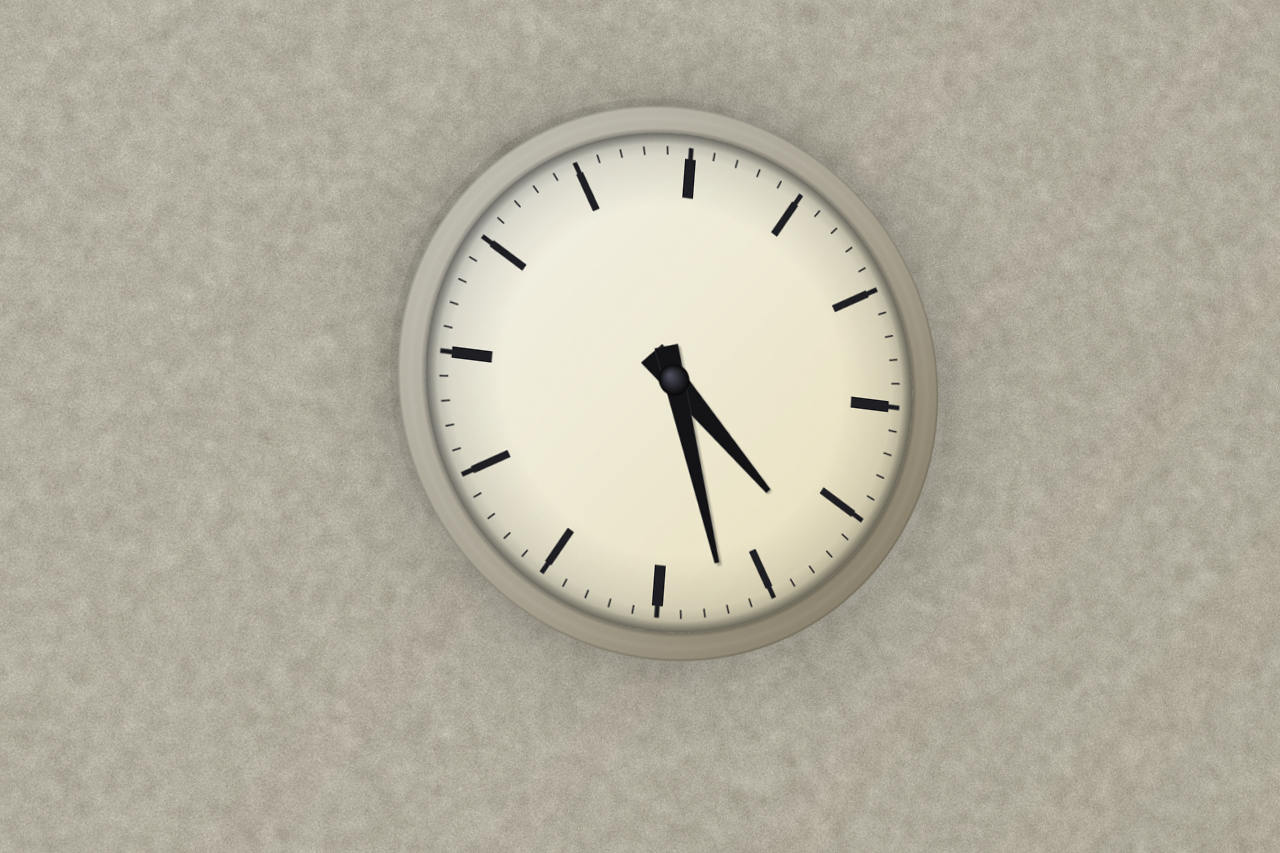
4:27
